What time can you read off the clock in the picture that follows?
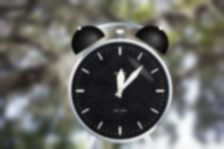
12:07
